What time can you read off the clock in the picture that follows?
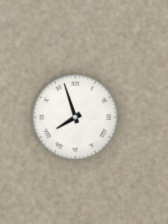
7:57
